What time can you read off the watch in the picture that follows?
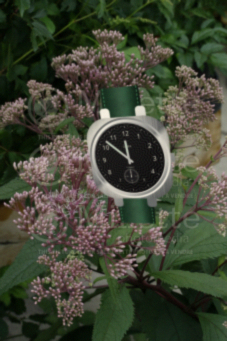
11:52
